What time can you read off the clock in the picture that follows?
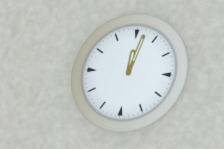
12:02
